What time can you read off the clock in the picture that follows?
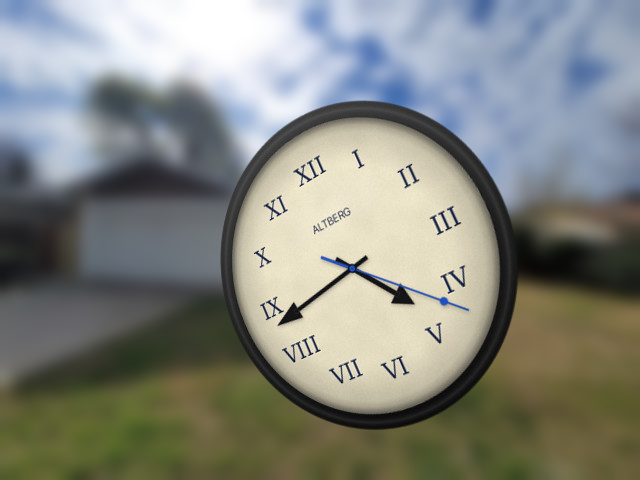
4:43:22
